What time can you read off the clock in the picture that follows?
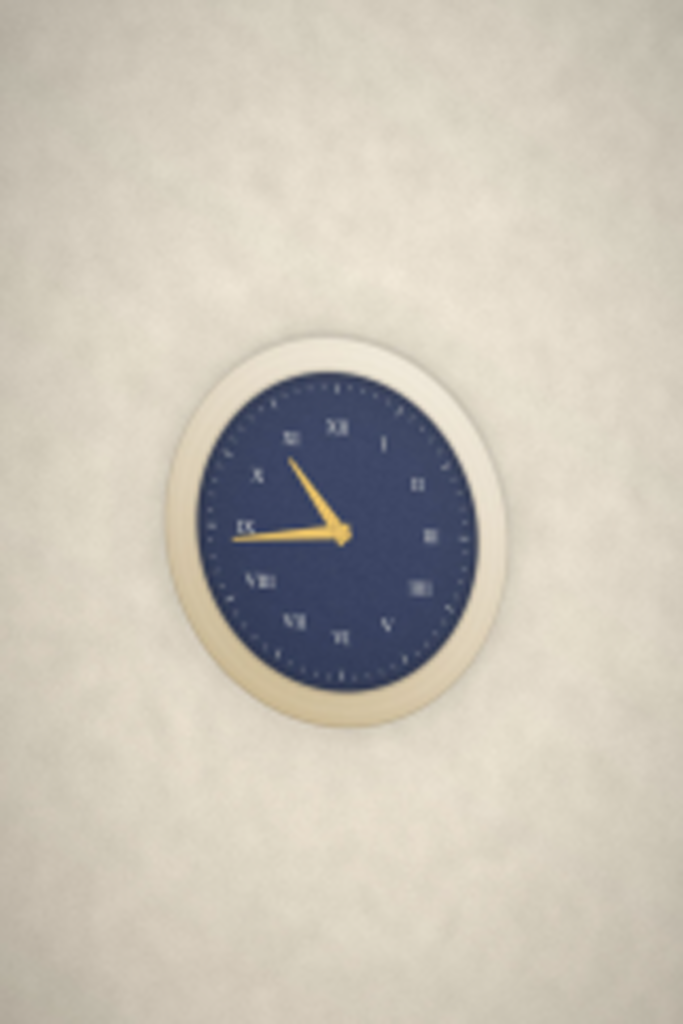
10:44
